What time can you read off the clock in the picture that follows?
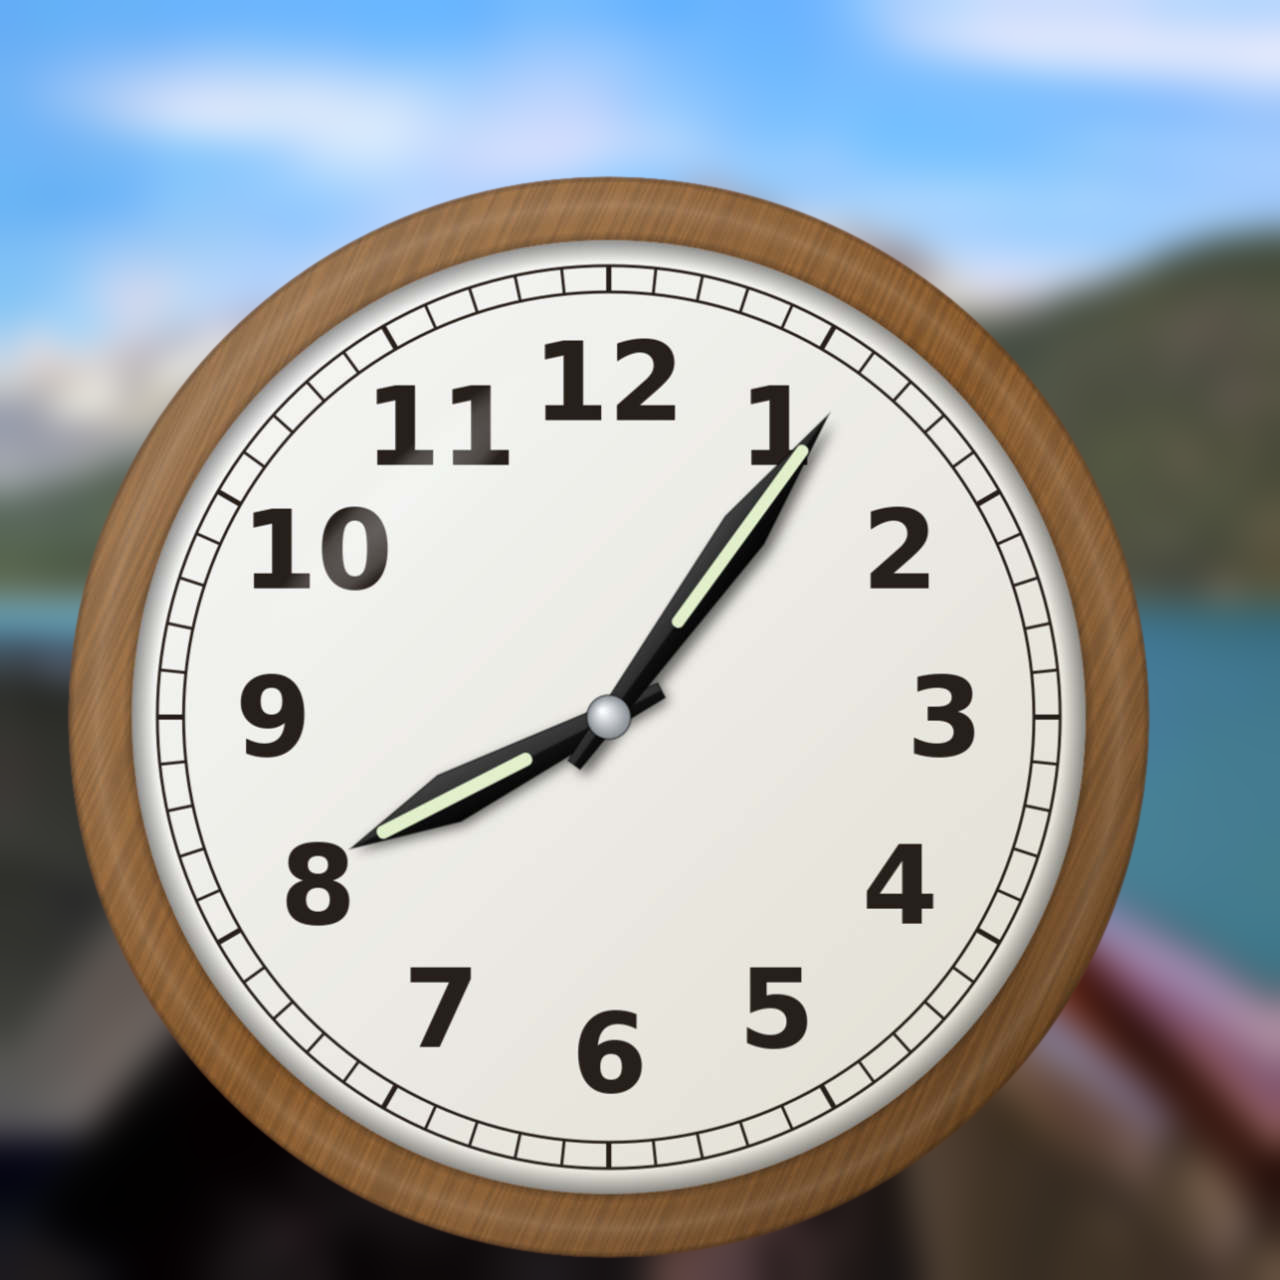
8:06
